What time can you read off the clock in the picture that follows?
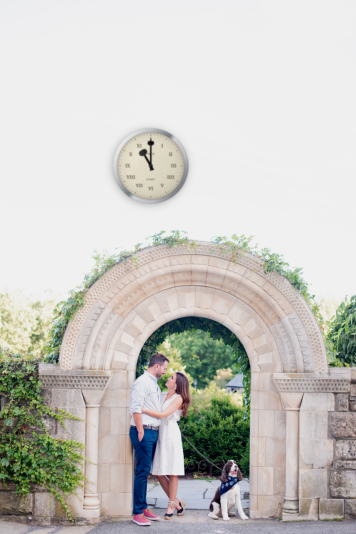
11:00
